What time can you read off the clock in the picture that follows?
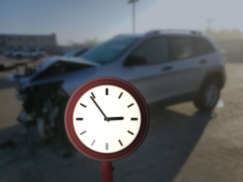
2:54
